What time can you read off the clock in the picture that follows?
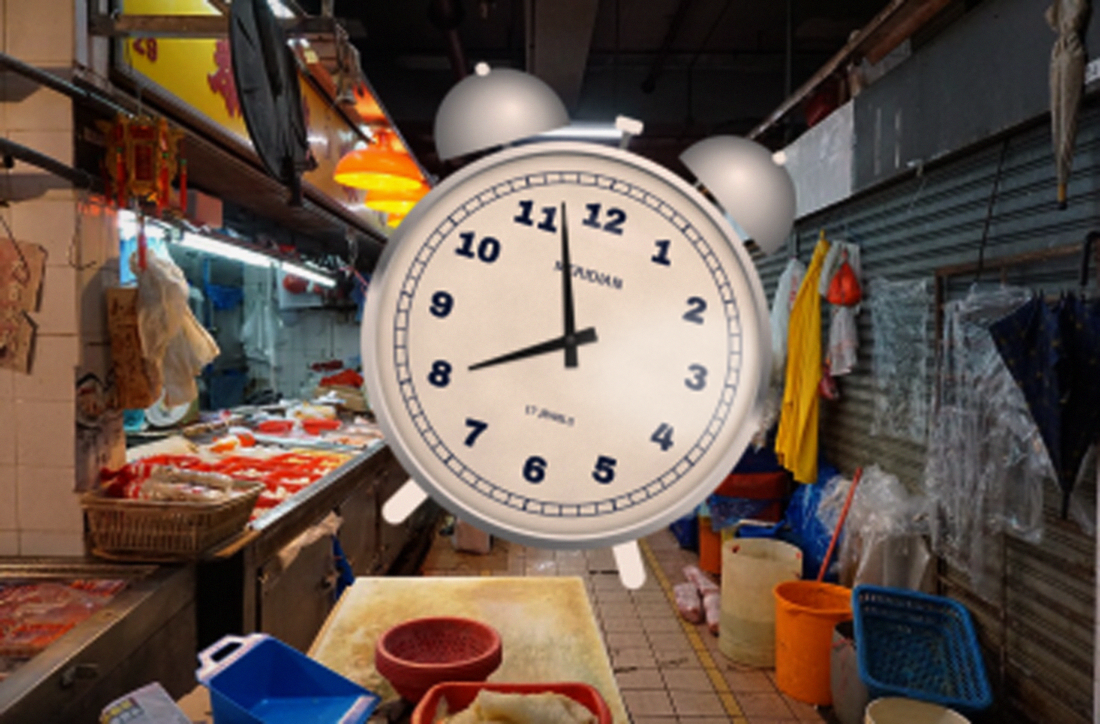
7:57
